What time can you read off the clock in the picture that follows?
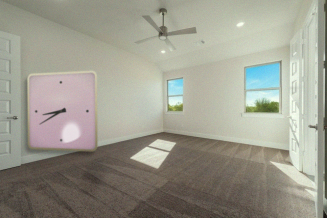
8:40
